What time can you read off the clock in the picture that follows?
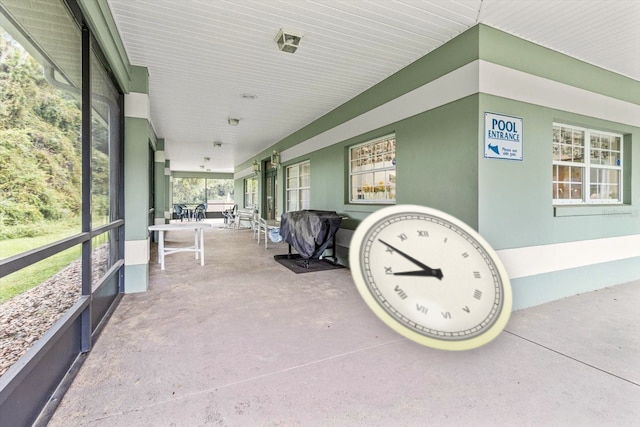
8:51
